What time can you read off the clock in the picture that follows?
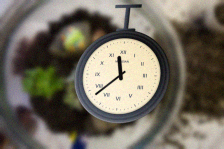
11:38
